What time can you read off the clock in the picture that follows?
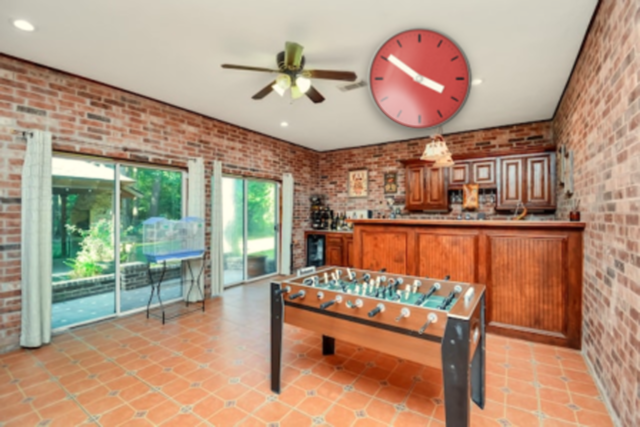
3:51
